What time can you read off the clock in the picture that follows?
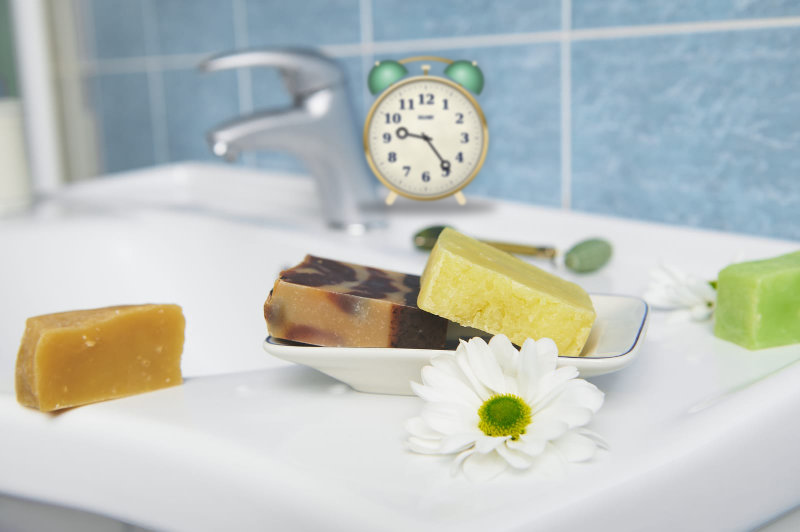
9:24
